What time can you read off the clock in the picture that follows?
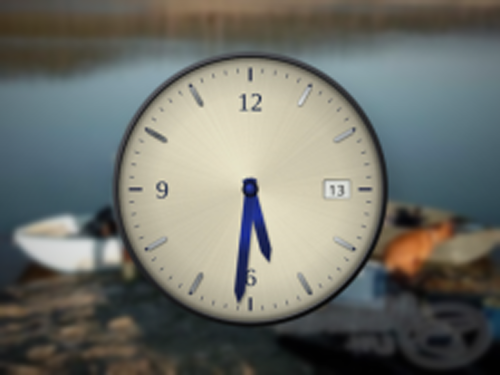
5:31
